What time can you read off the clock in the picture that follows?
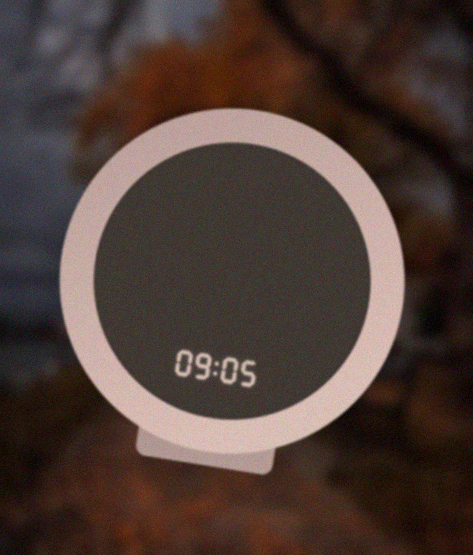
9:05
